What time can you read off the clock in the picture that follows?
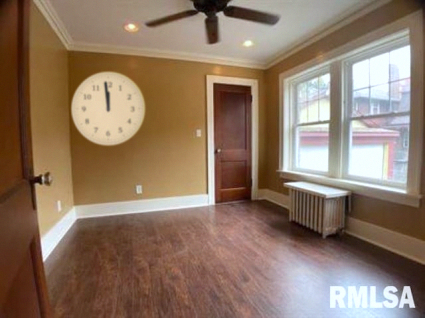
11:59
